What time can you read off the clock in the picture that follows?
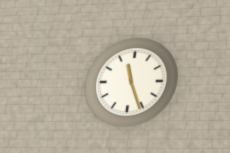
11:26
